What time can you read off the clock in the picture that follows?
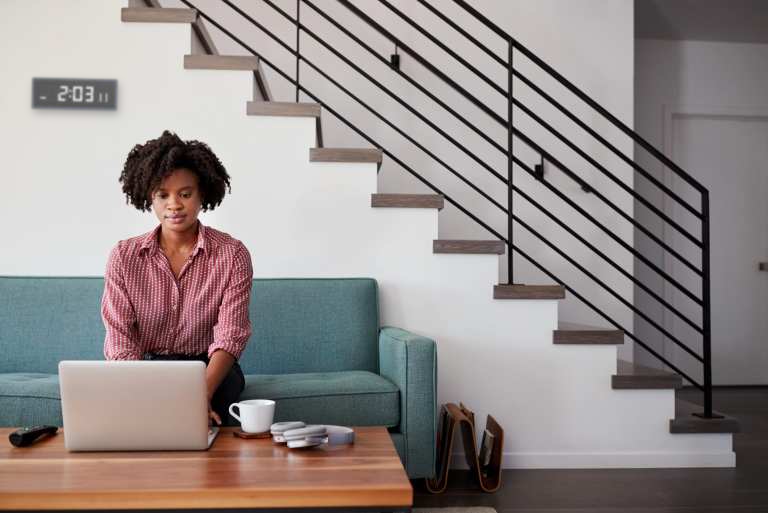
2:03
